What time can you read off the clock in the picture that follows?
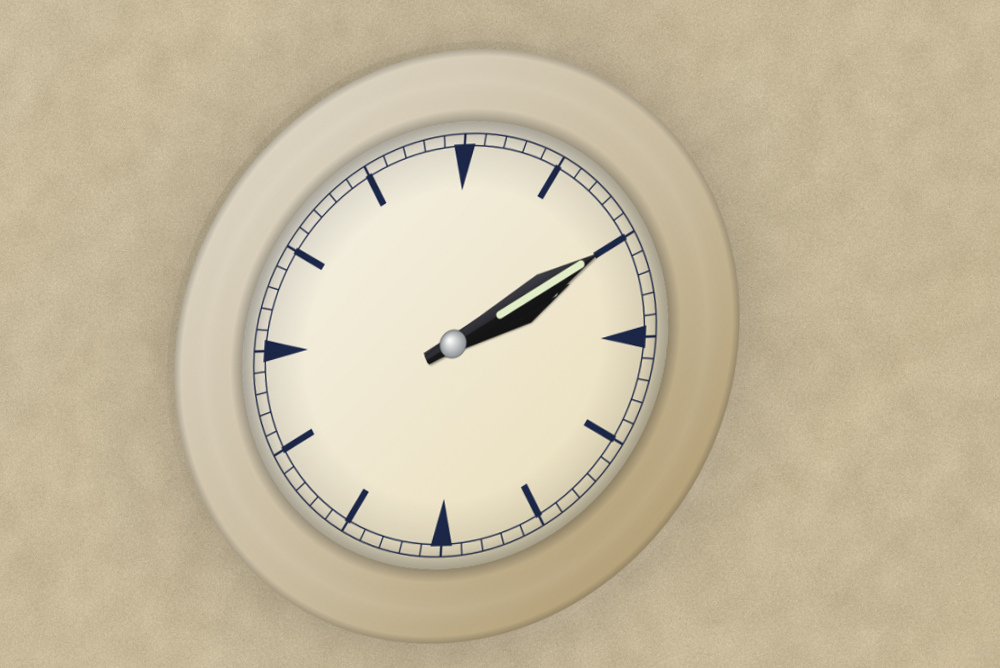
2:10
